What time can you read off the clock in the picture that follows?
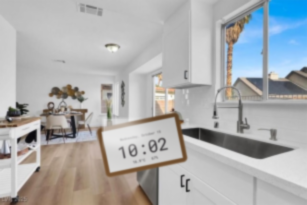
10:02
